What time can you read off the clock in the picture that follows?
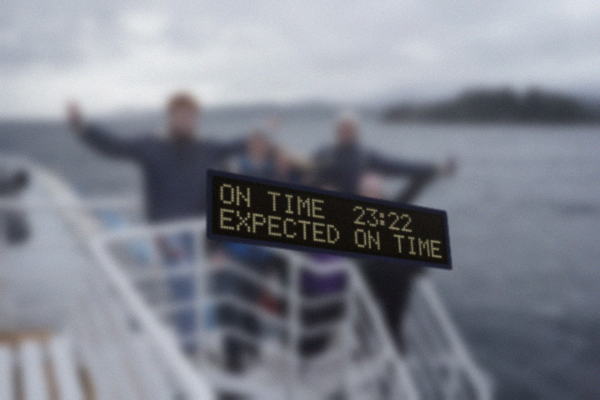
23:22
